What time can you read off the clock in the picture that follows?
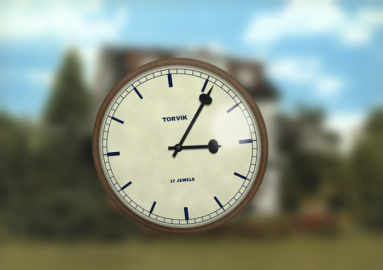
3:06
